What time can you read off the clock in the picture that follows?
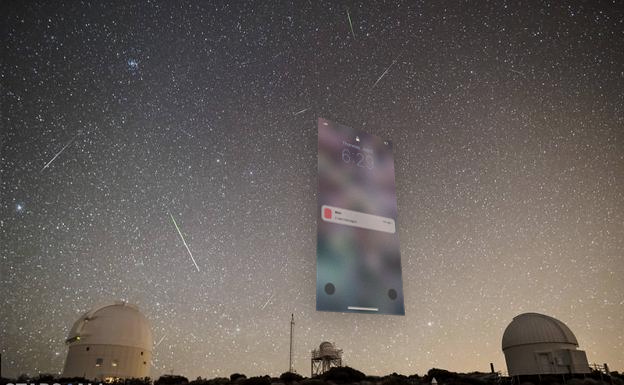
6:29
